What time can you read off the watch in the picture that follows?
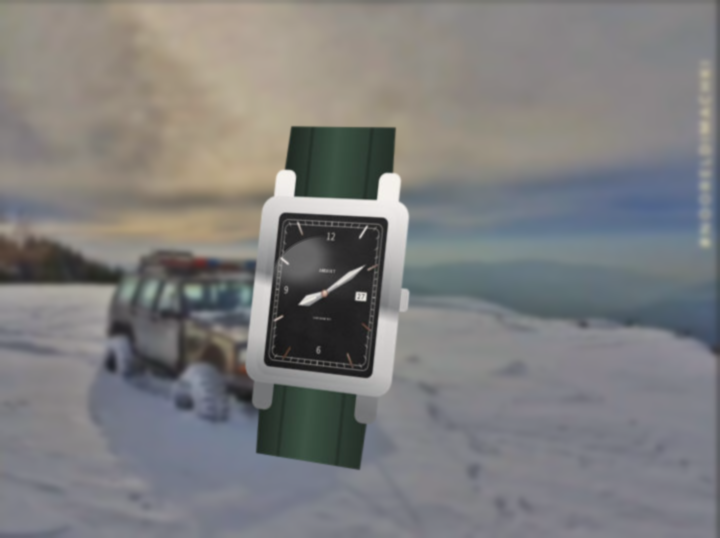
8:09
